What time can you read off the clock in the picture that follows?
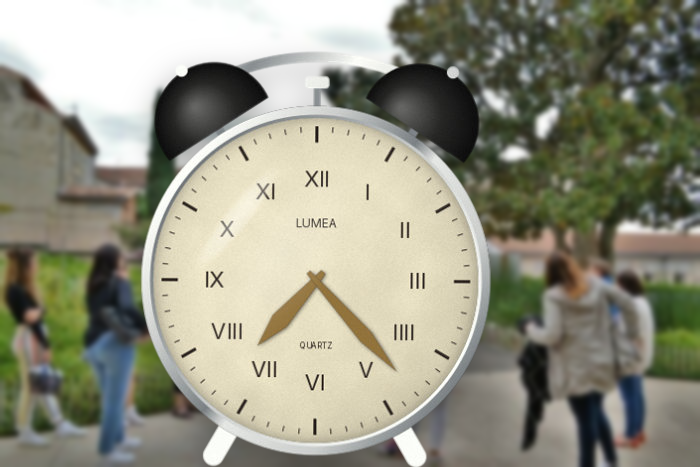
7:23
